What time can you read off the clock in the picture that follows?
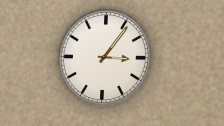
3:06
